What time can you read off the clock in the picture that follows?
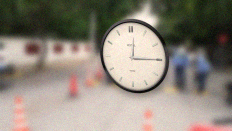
12:15
